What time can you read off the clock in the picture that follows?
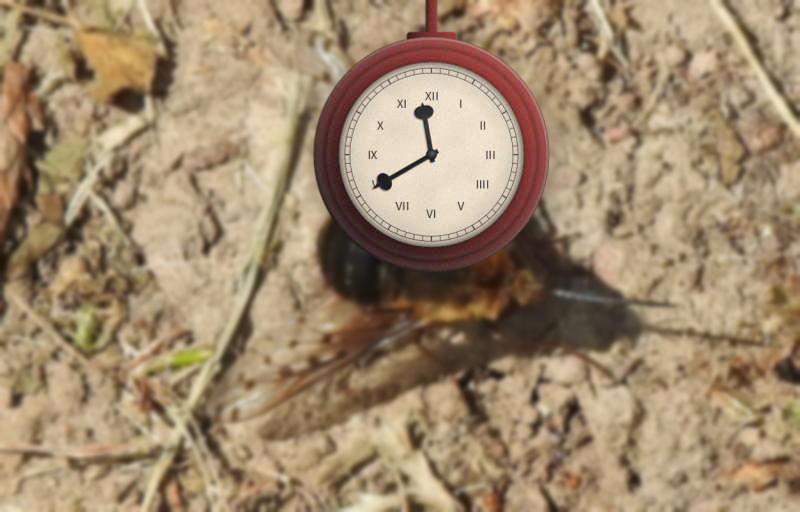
11:40
